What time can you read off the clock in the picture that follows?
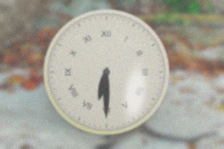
6:30
